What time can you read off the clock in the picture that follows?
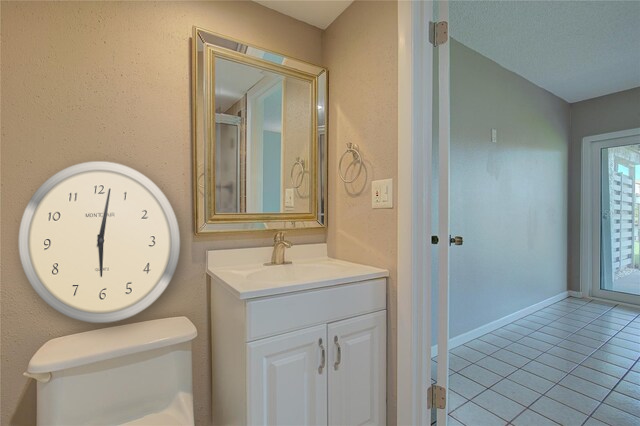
6:02
